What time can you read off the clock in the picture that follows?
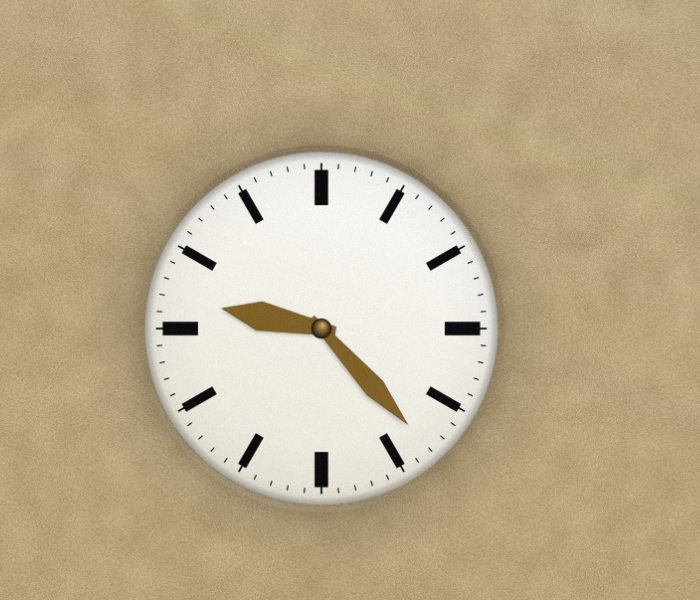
9:23
